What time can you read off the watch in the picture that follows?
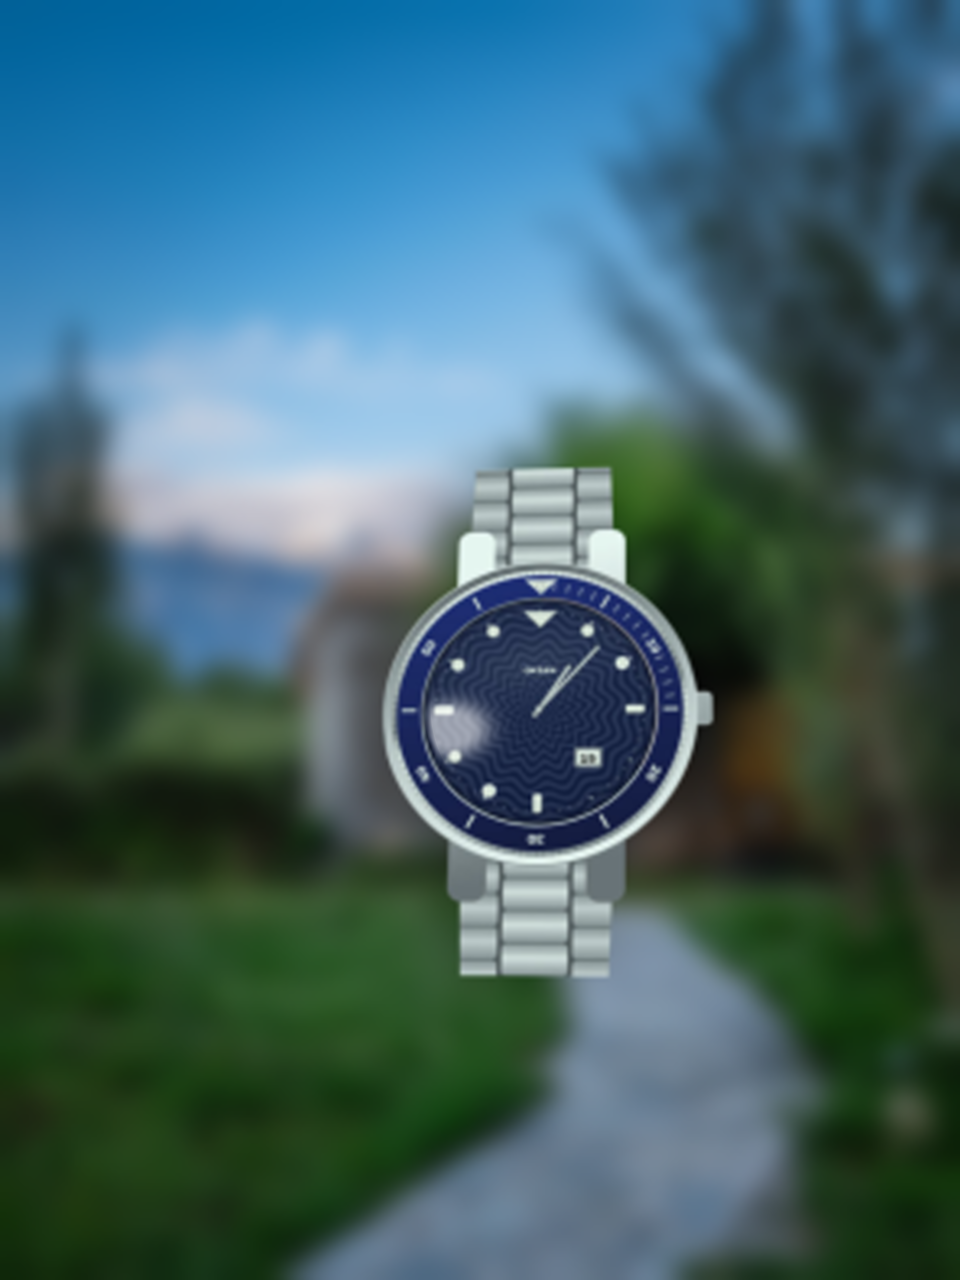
1:07
